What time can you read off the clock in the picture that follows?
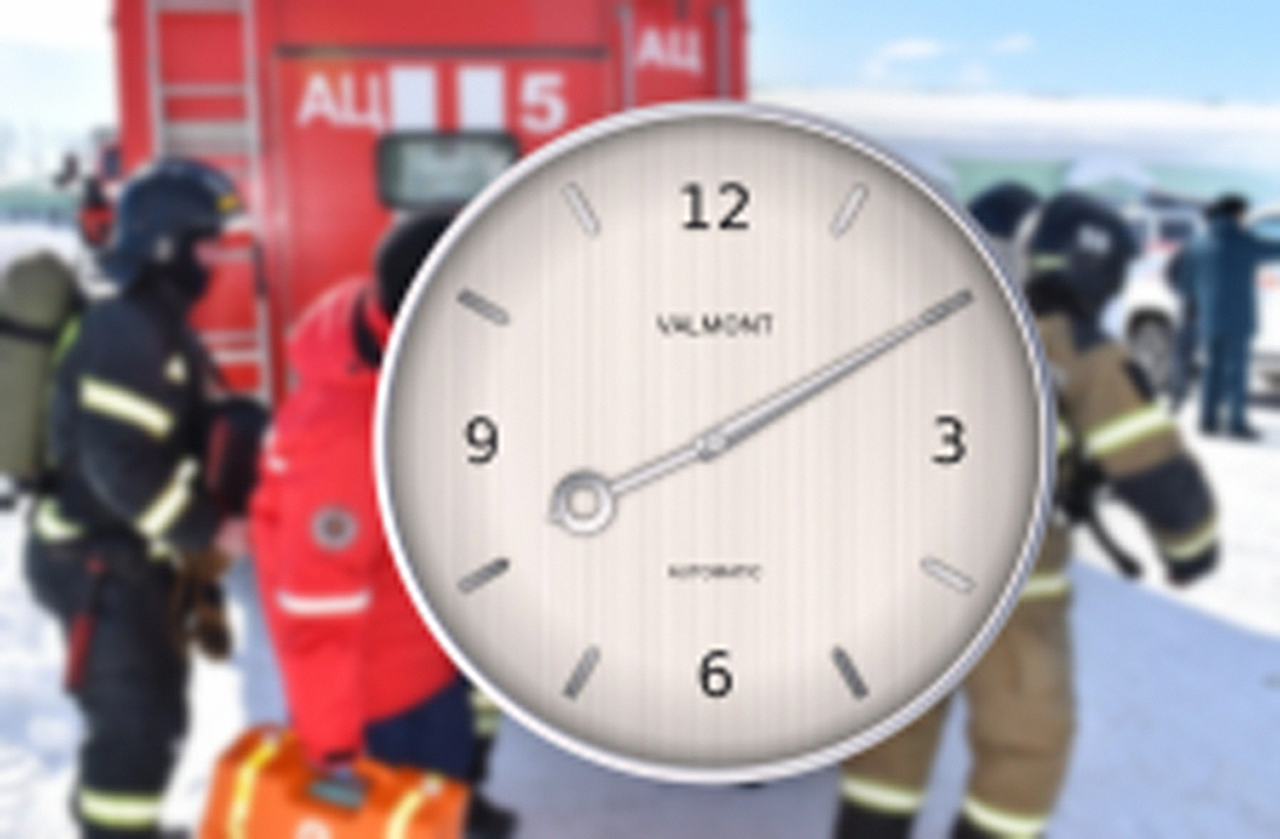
8:10
